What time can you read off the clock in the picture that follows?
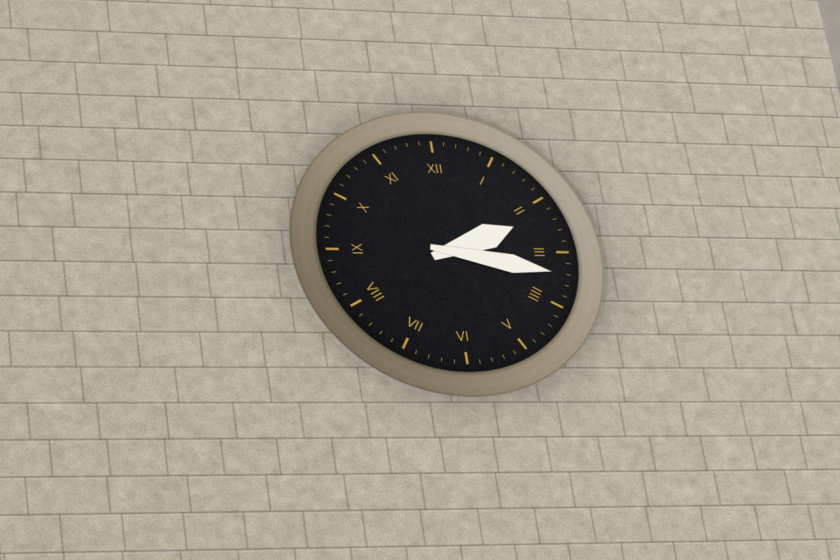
2:17
